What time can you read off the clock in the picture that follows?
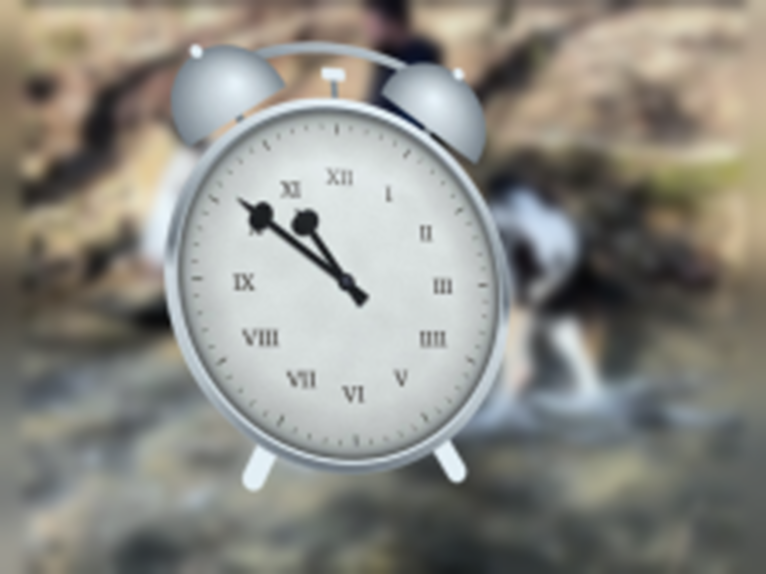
10:51
